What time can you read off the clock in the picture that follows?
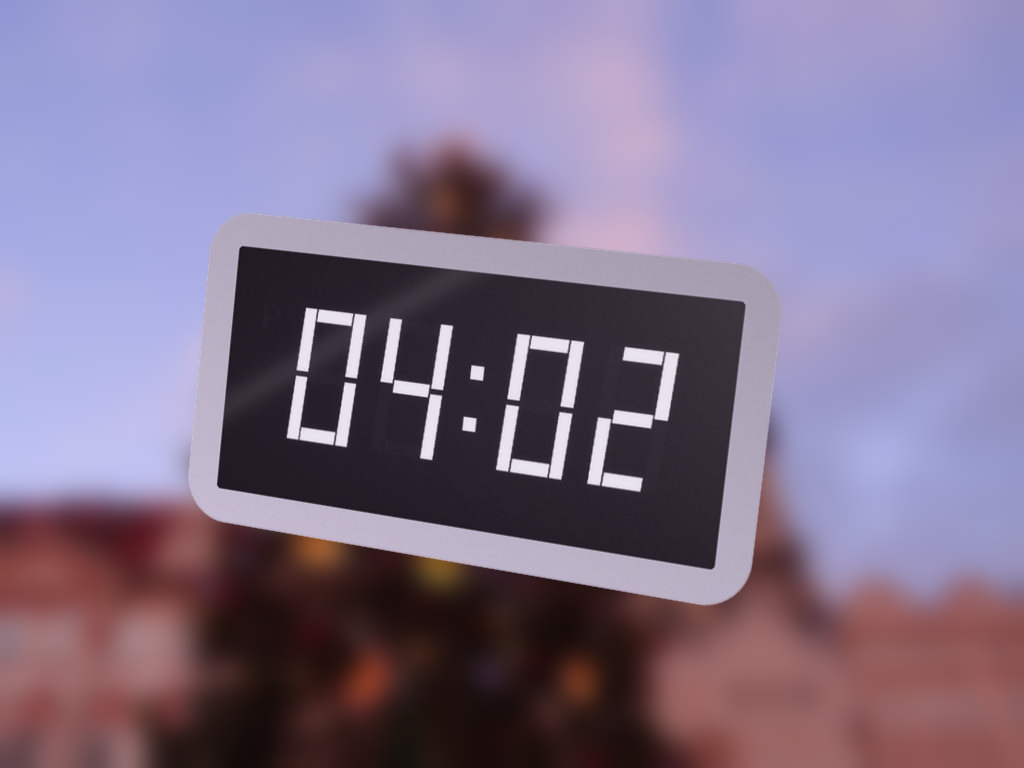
4:02
